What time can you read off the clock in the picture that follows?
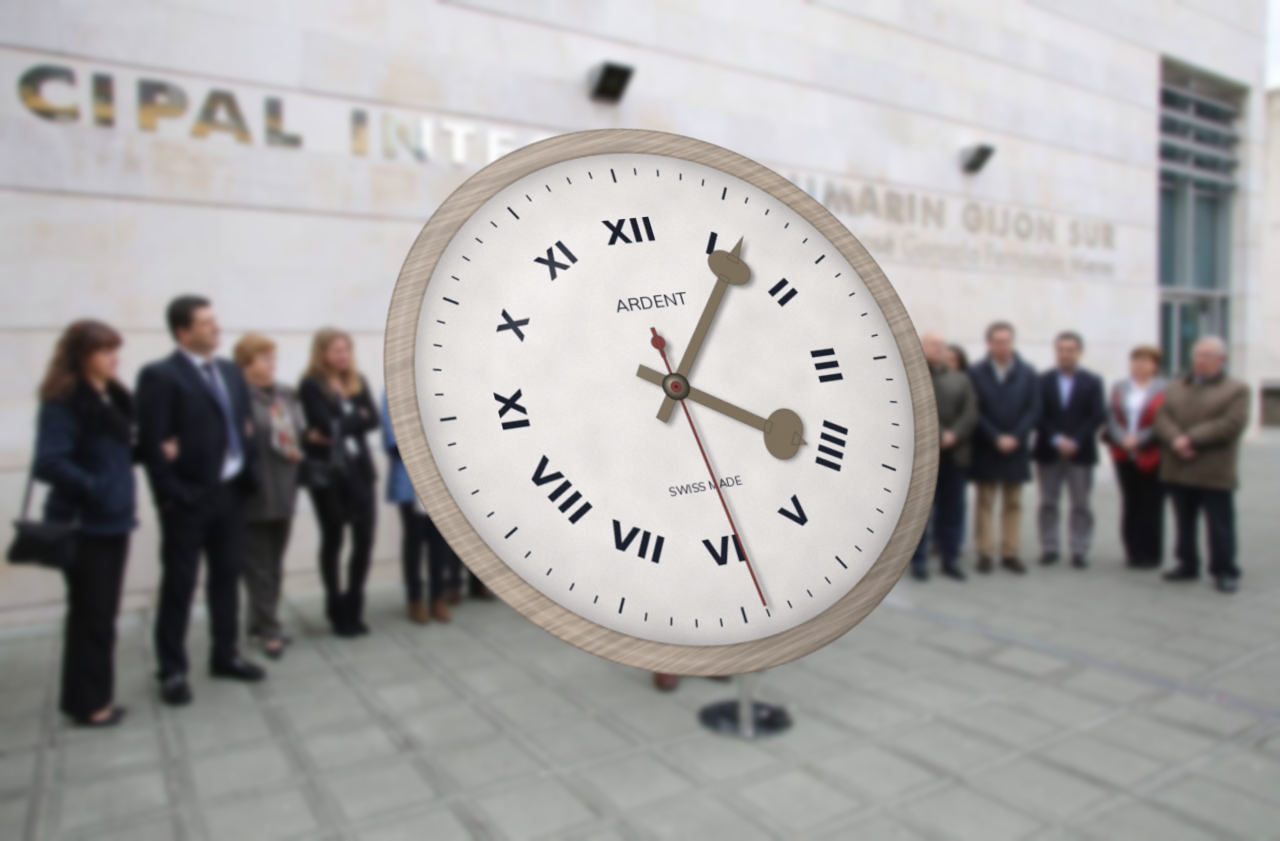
4:06:29
